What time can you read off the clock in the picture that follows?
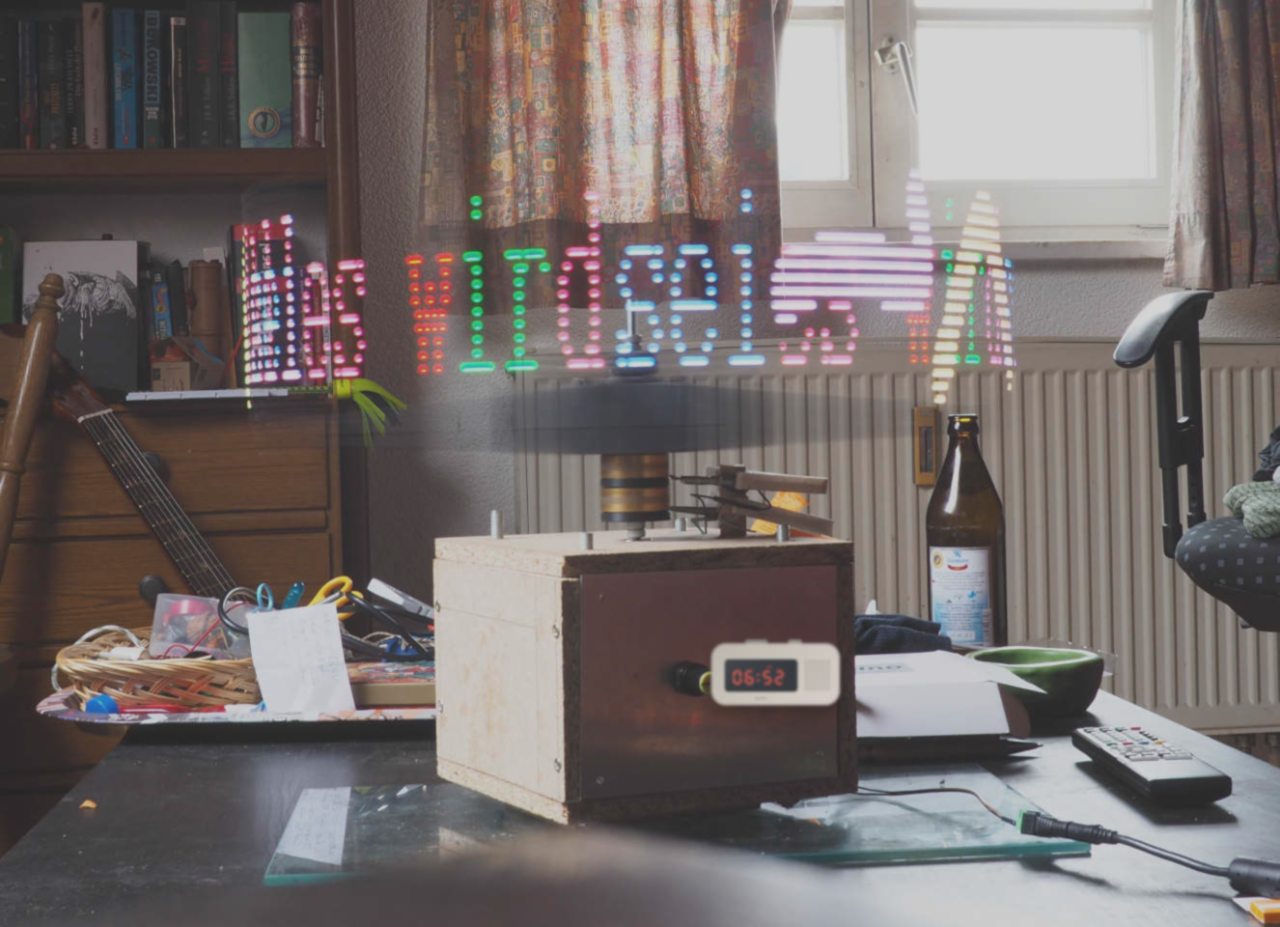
6:52
